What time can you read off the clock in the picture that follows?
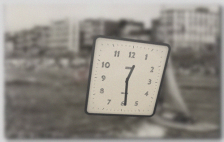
12:29
